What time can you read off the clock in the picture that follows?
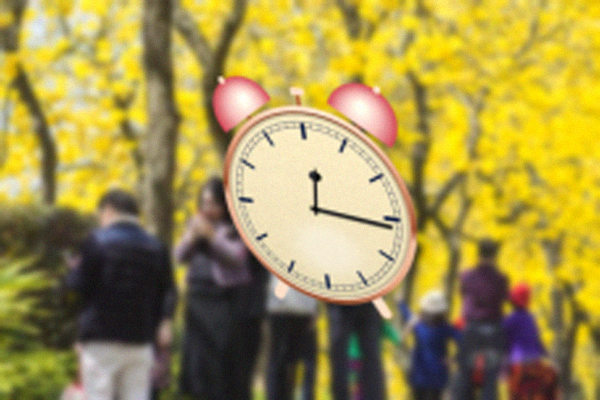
12:16
